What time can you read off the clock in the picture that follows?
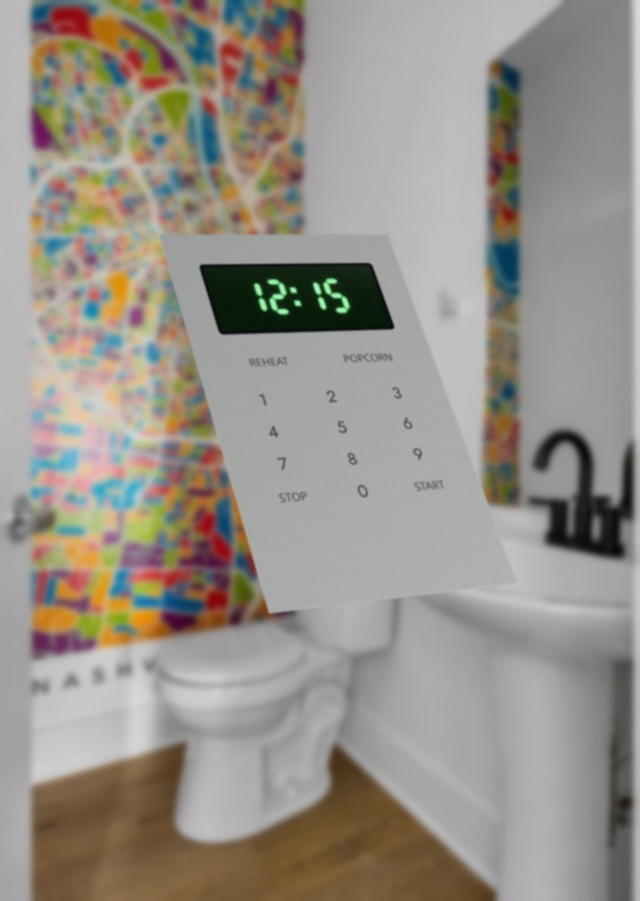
12:15
